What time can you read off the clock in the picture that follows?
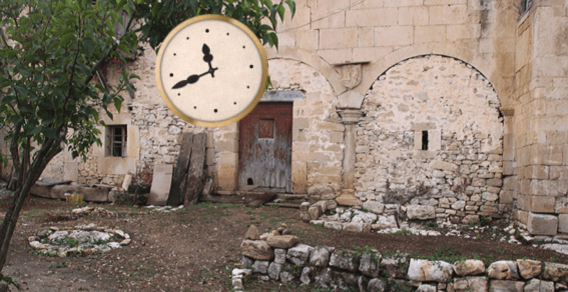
11:42
